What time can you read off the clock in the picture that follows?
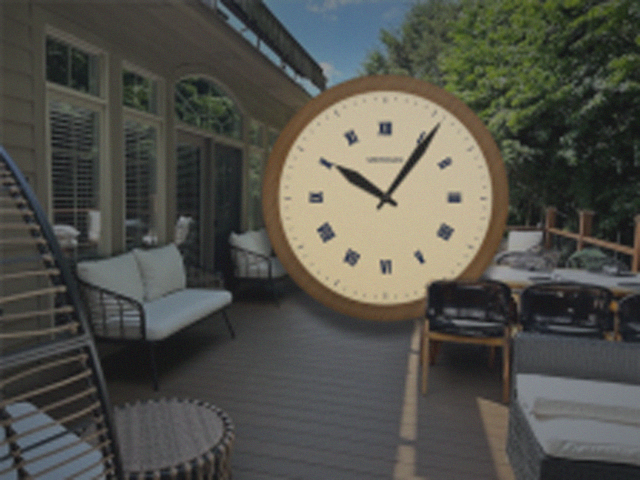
10:06
